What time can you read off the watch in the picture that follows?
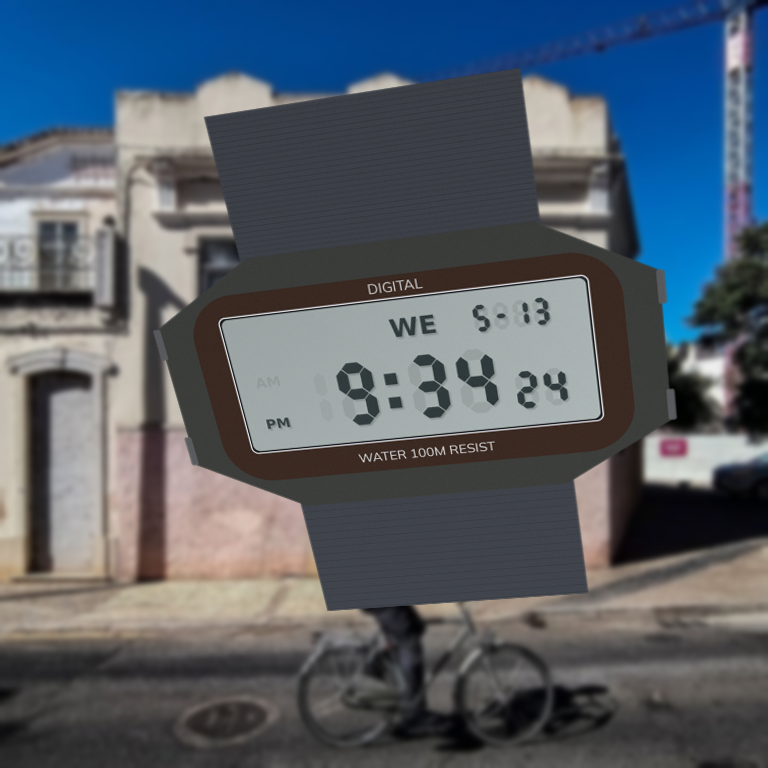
9:34:24
